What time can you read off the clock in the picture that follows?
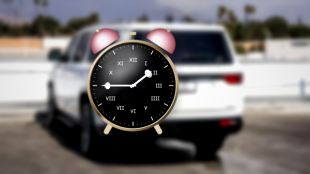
1:45
